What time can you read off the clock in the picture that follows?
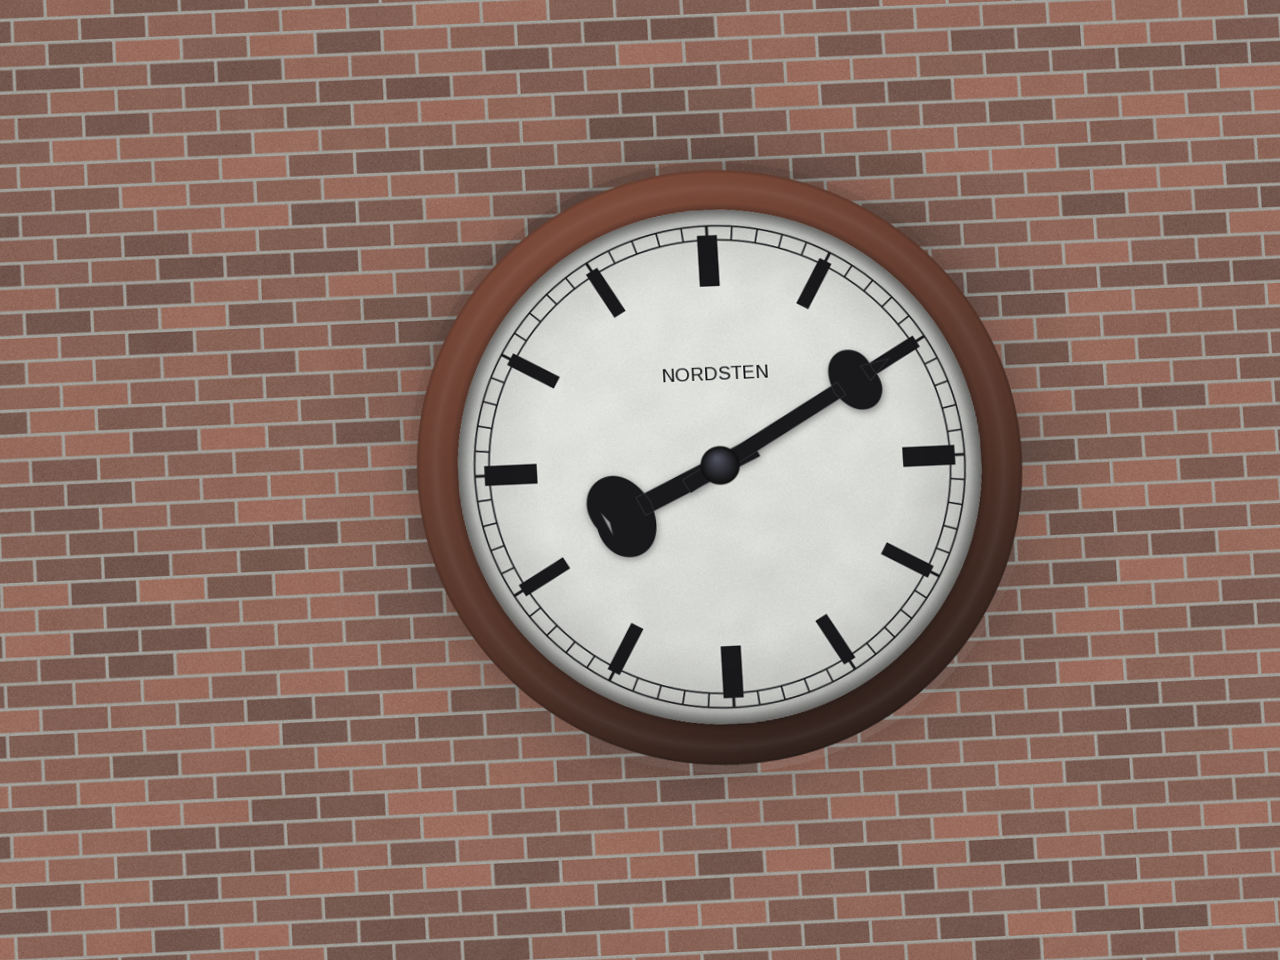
8:10
